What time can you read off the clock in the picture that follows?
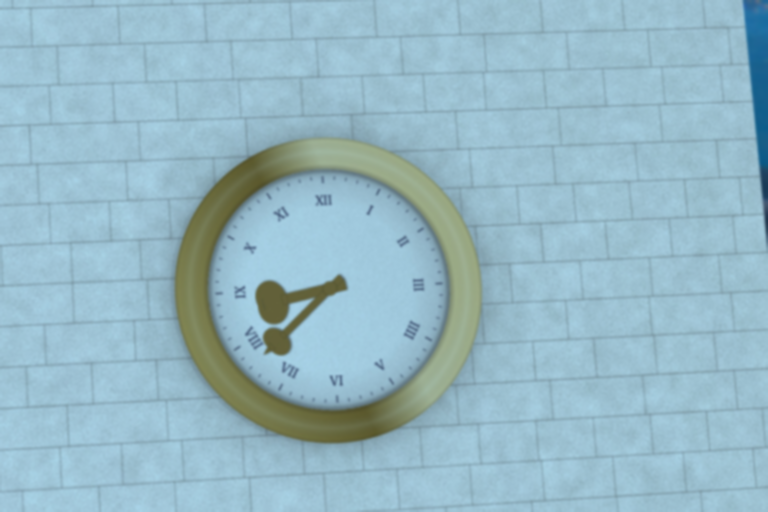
8:38
